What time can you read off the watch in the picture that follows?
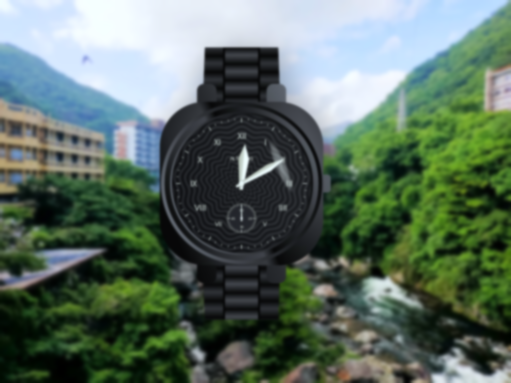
12:10
